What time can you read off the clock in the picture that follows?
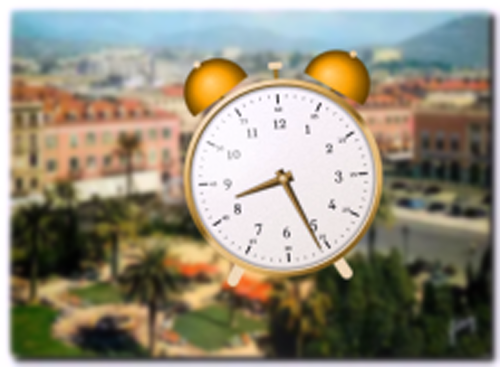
8:26
